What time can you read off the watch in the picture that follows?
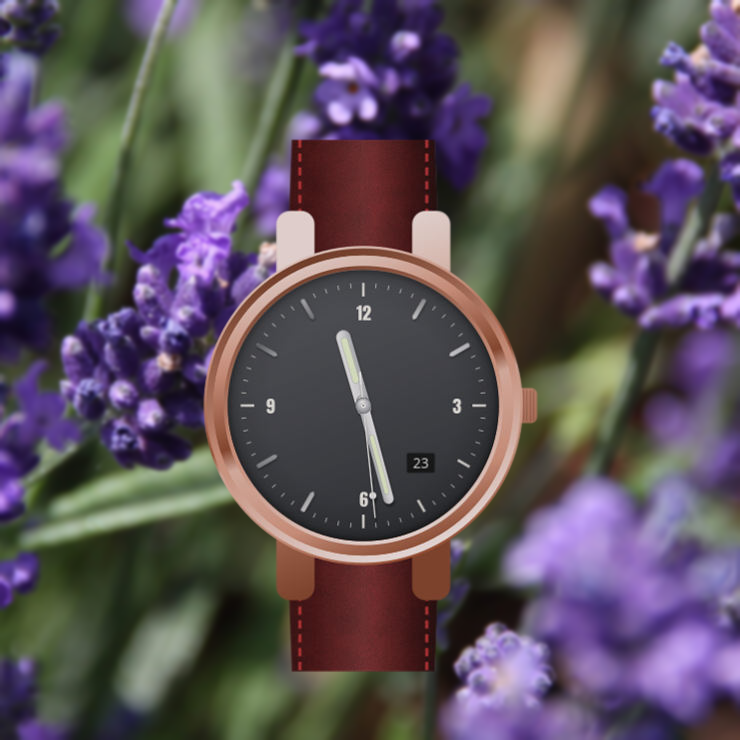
11:27:29
